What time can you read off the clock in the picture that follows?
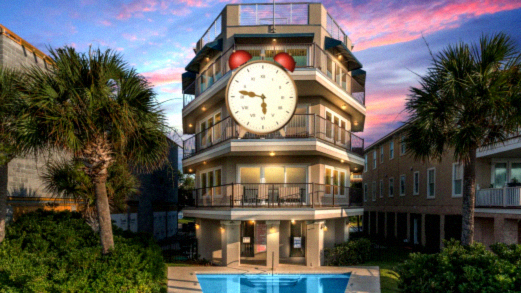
5:47
